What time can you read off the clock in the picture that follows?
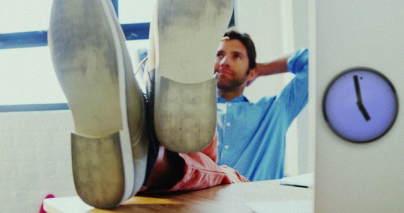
4:58
